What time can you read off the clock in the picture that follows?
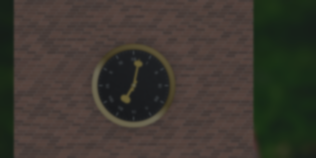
7:02
